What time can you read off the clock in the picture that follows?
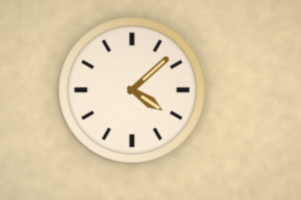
4:08
